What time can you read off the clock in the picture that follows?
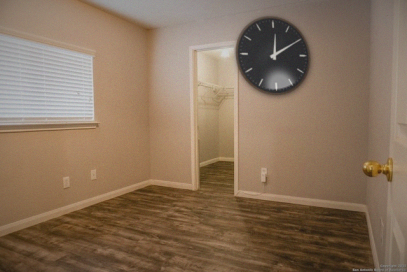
12:10
